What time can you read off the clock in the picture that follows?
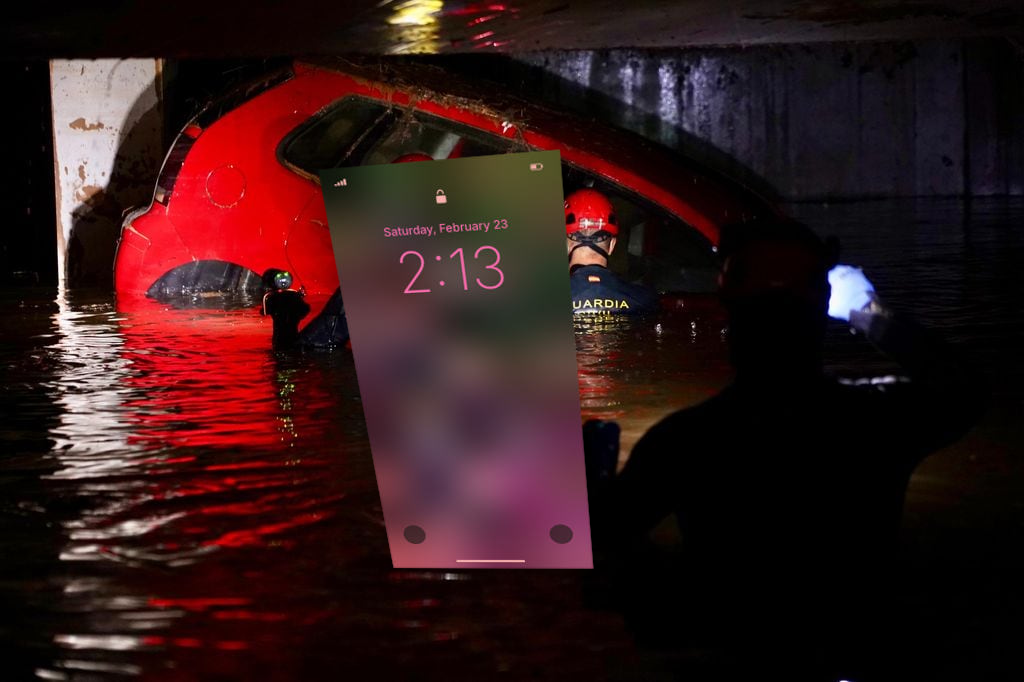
2:13
